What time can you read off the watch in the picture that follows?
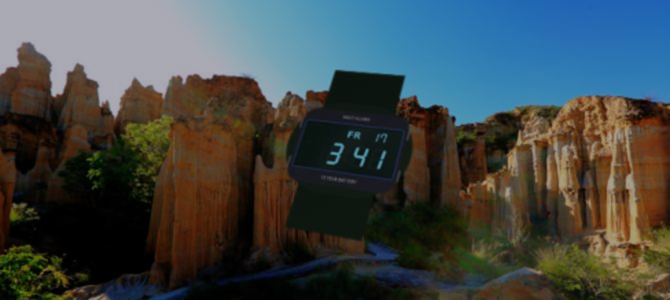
3:41
